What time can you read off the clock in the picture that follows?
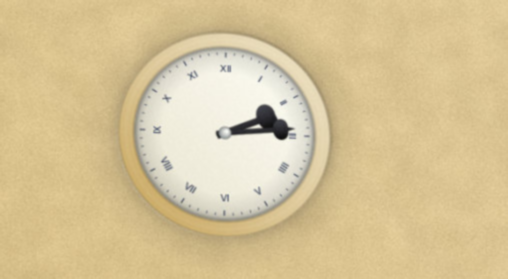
2:14
